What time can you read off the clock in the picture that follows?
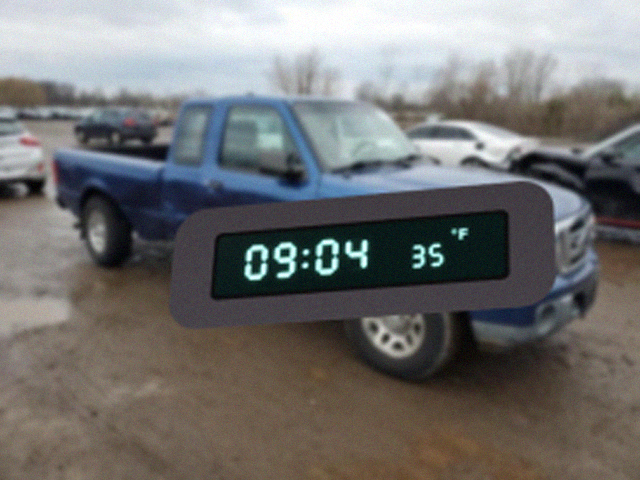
9:04
